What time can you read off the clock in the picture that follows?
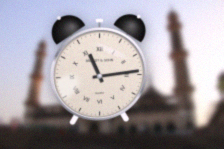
11:14
